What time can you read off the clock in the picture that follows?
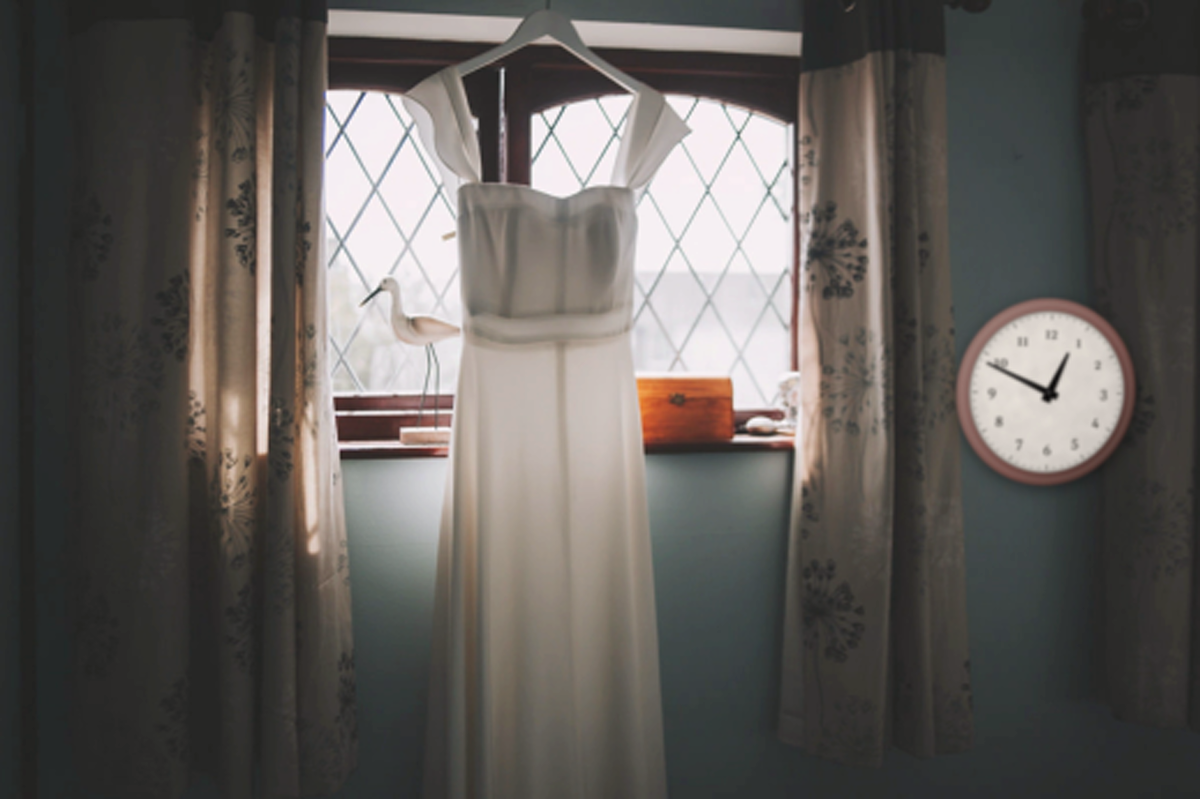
12:49
